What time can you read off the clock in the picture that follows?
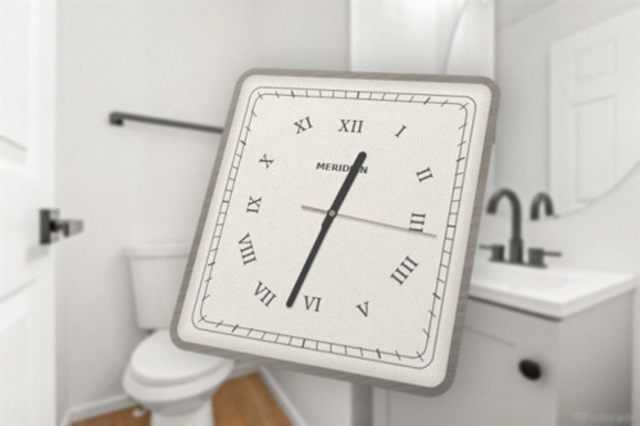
12:32:16
